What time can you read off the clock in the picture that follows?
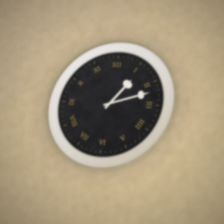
1:12
